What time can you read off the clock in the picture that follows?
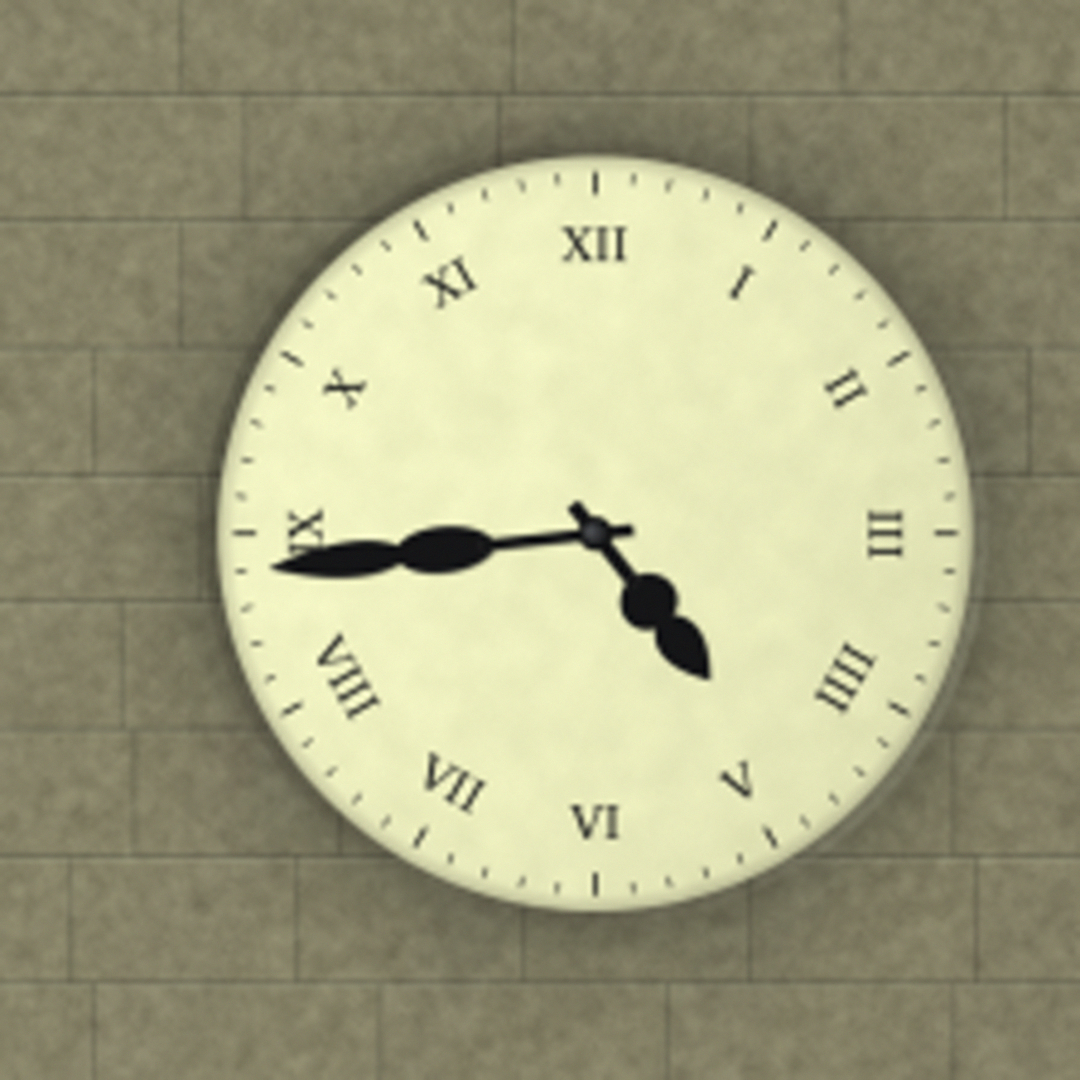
4:44
